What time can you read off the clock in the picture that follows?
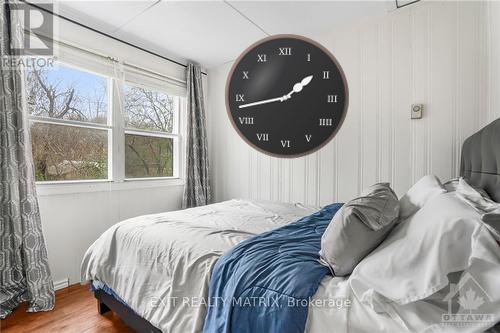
1:43
